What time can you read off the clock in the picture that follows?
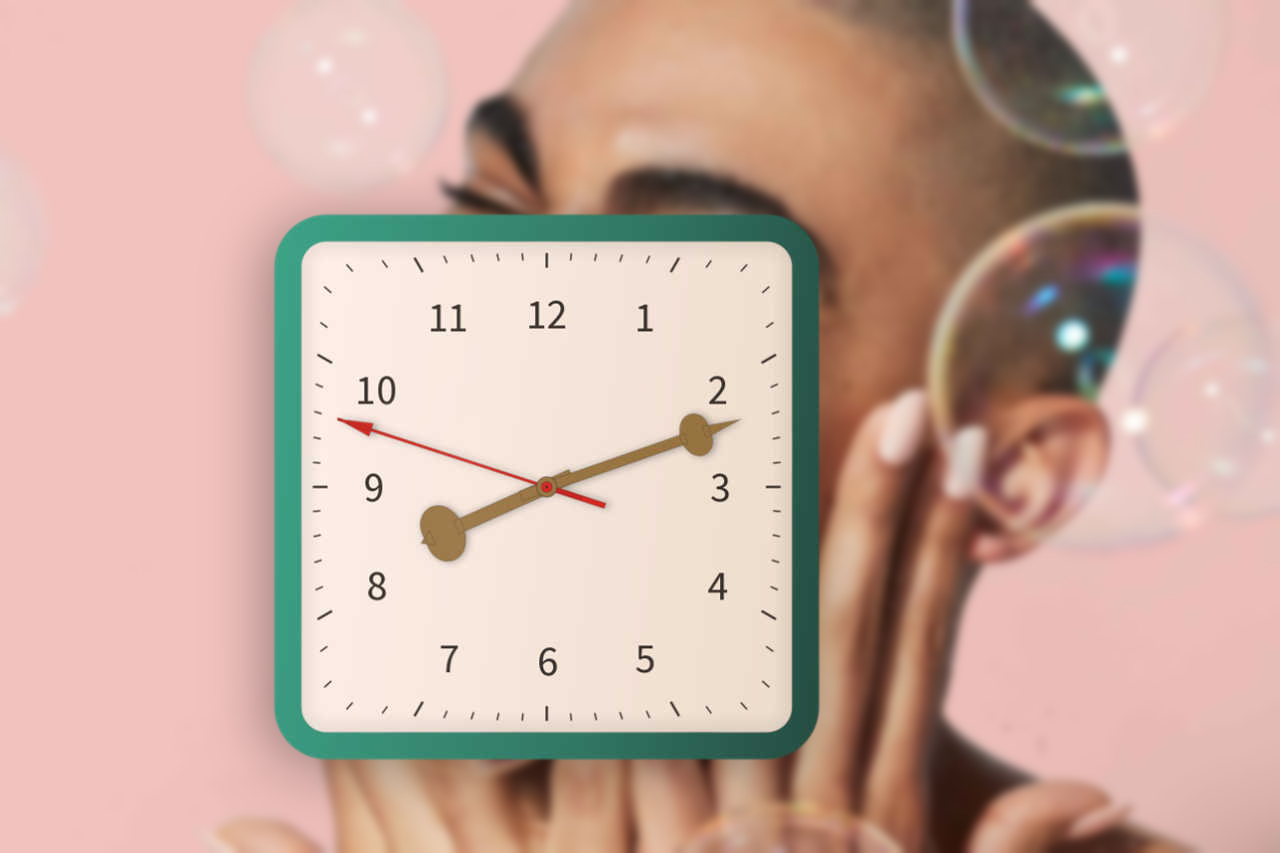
8:11:48
